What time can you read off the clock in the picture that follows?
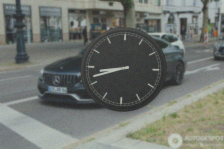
8:42
